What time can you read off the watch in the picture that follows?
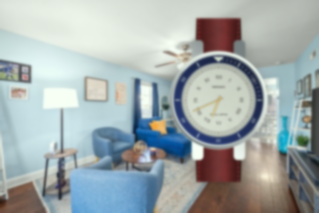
6:41
